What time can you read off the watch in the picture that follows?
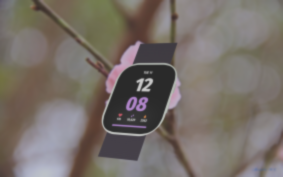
12:08
